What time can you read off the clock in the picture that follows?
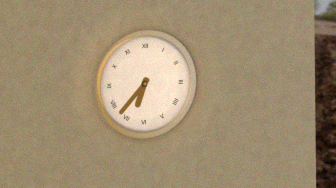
6:37
